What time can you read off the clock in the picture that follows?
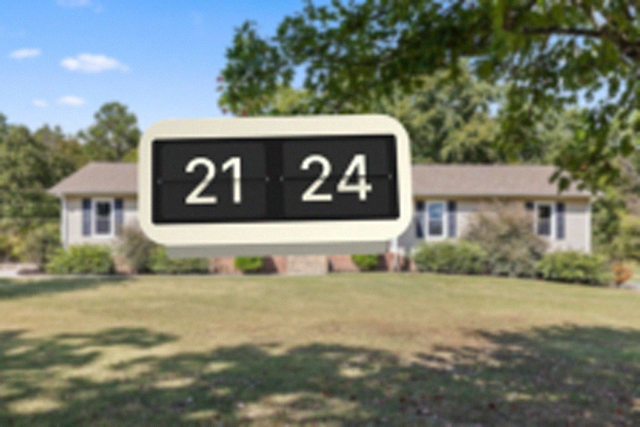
21:24
